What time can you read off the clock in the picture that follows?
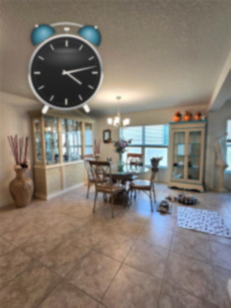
4:13
